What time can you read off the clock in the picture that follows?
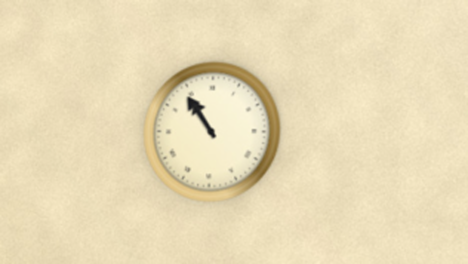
10:54
